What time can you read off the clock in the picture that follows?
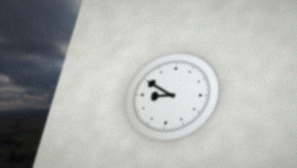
8:50
